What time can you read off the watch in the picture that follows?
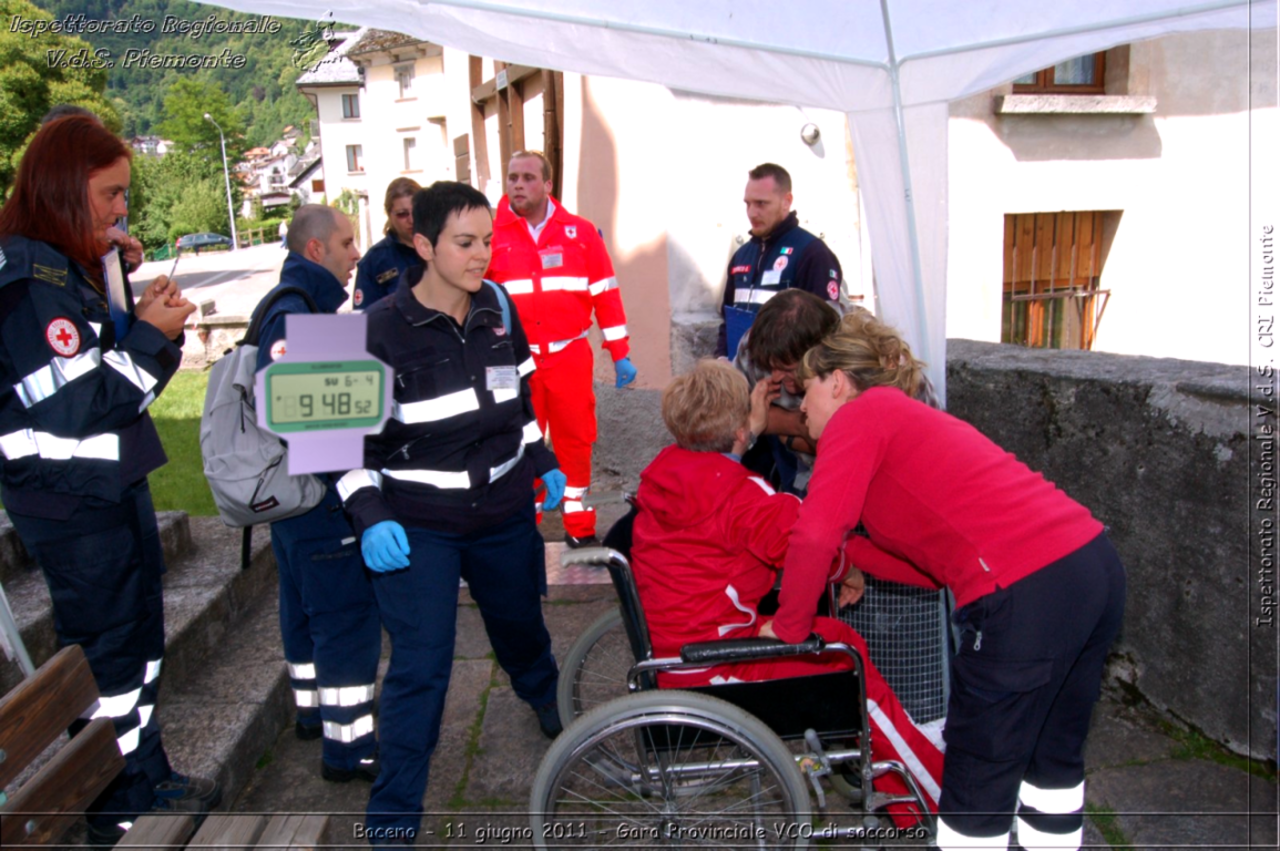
9:48
